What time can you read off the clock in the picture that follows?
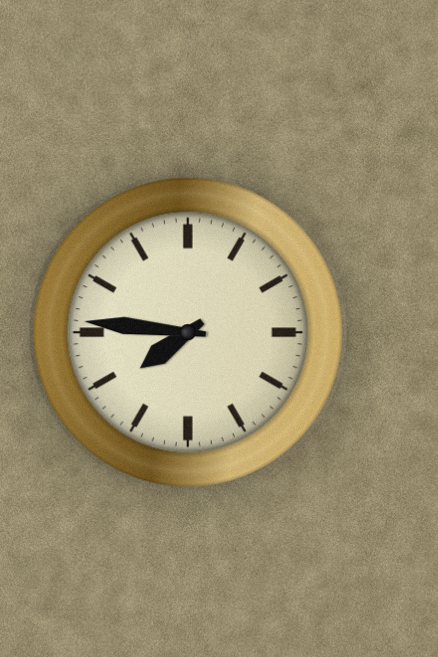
7:46
